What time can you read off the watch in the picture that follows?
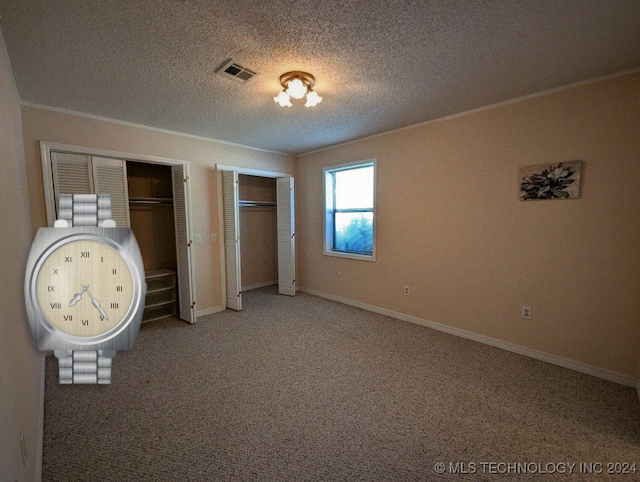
7:24
